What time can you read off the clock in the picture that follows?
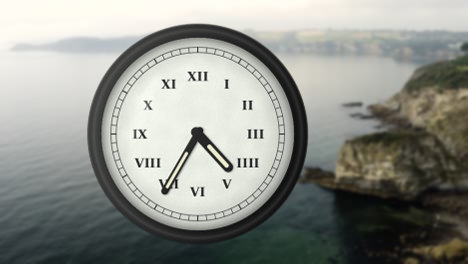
4:35
